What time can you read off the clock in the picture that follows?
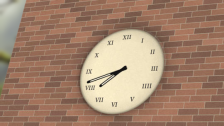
7:42
